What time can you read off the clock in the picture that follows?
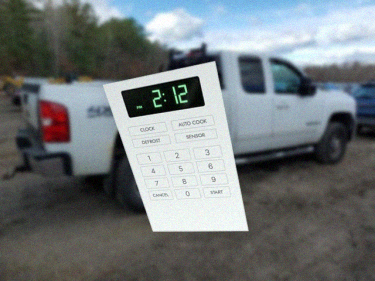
2:12
